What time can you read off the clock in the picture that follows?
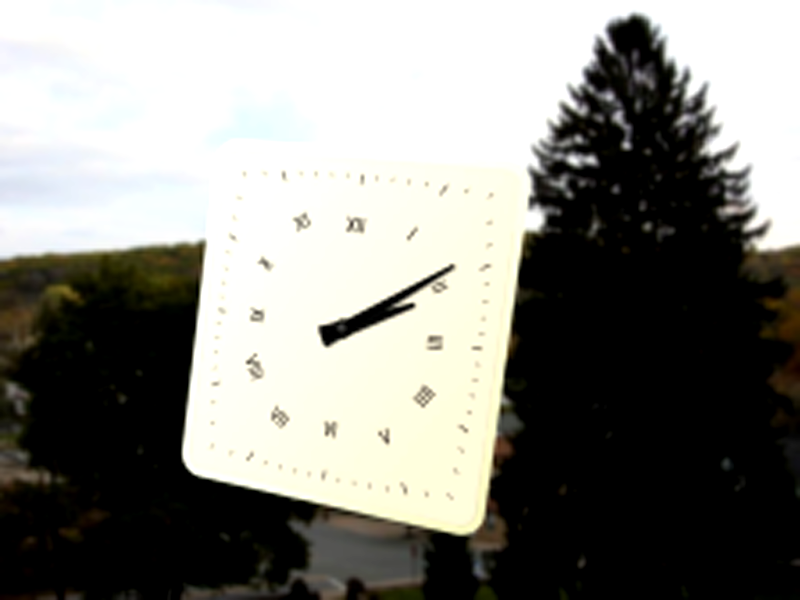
2:09
